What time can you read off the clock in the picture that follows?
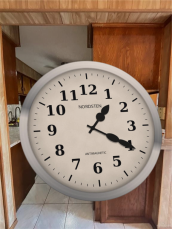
1:20
